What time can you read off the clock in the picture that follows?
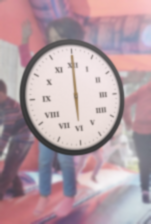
6:00
